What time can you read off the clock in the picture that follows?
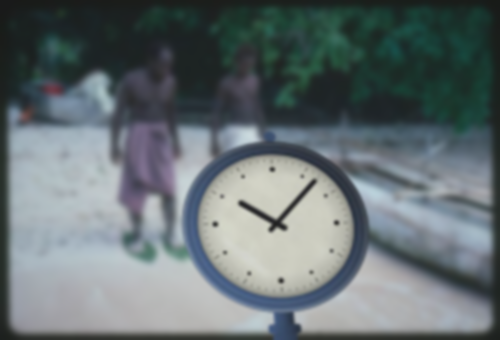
10:07
